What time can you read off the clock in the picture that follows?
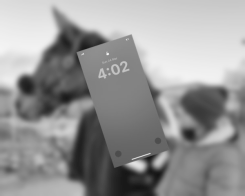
4:02
